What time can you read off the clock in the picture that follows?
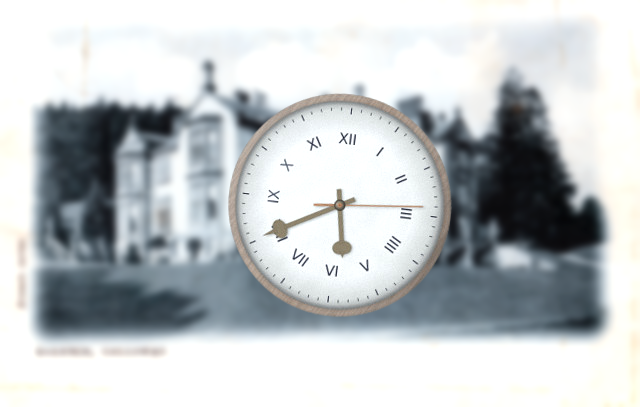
5:40:14
